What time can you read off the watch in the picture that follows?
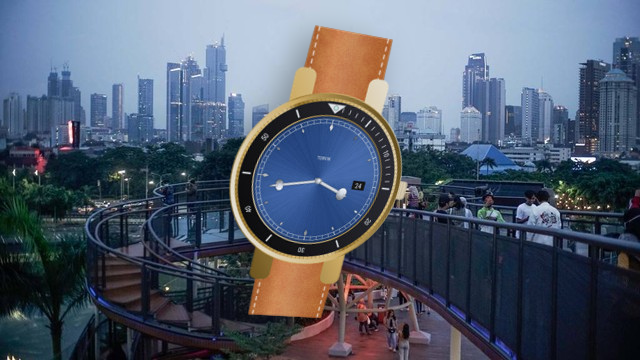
3:43
